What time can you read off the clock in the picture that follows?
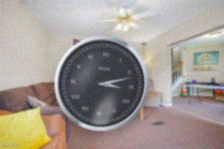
3:12
